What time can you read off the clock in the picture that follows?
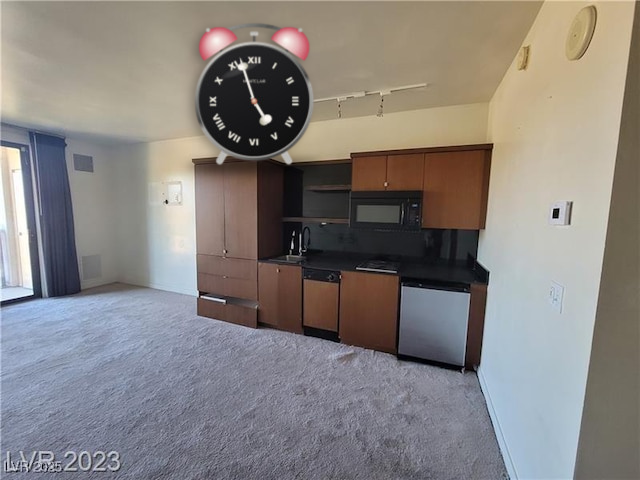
4:57
